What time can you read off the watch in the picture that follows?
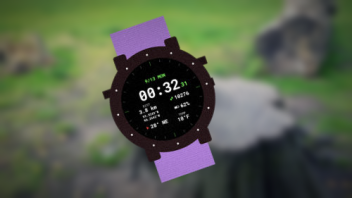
0:32
